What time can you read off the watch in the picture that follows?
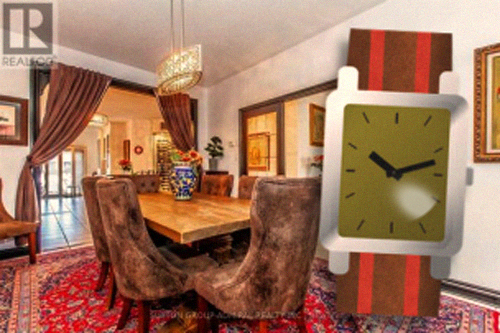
10:12
